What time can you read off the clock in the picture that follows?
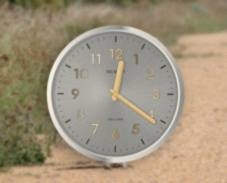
12:21
